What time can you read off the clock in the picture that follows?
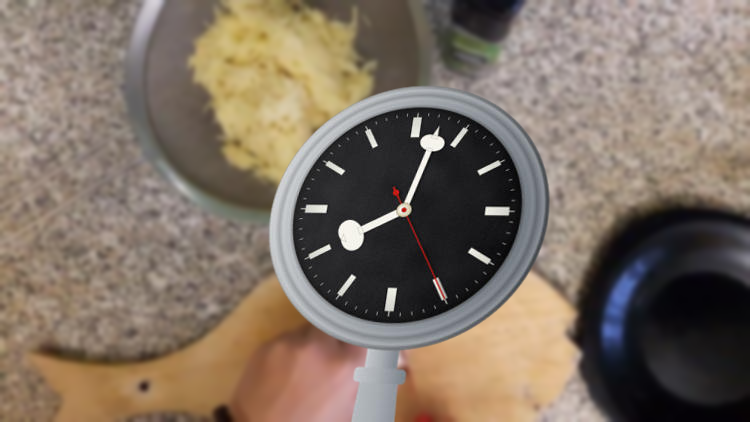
8:02:25
